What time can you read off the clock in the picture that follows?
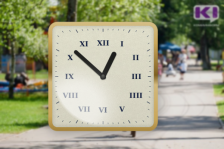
12:52
